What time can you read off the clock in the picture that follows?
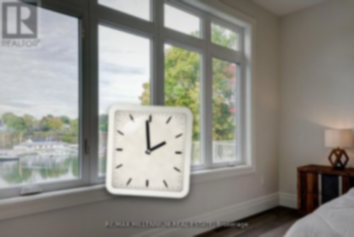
1:59
